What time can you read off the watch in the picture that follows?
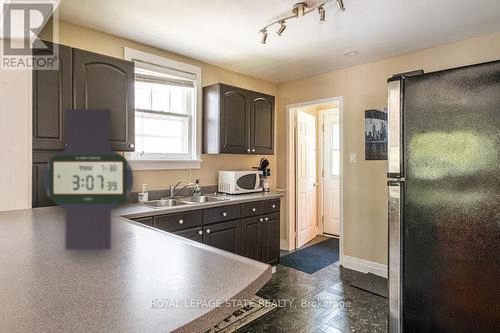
3:07
